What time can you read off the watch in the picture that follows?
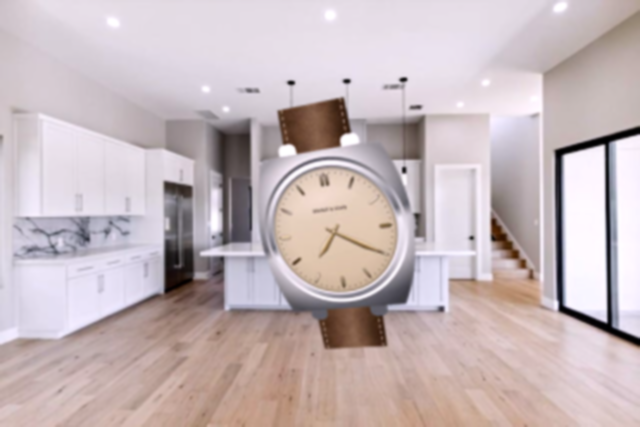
7:20
